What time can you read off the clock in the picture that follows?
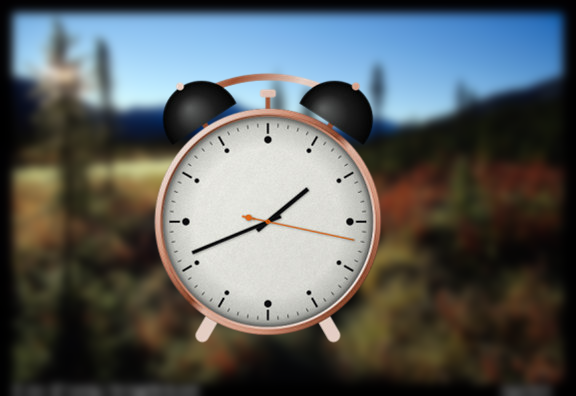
1:41:17
